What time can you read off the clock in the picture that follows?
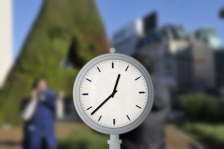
12:38
